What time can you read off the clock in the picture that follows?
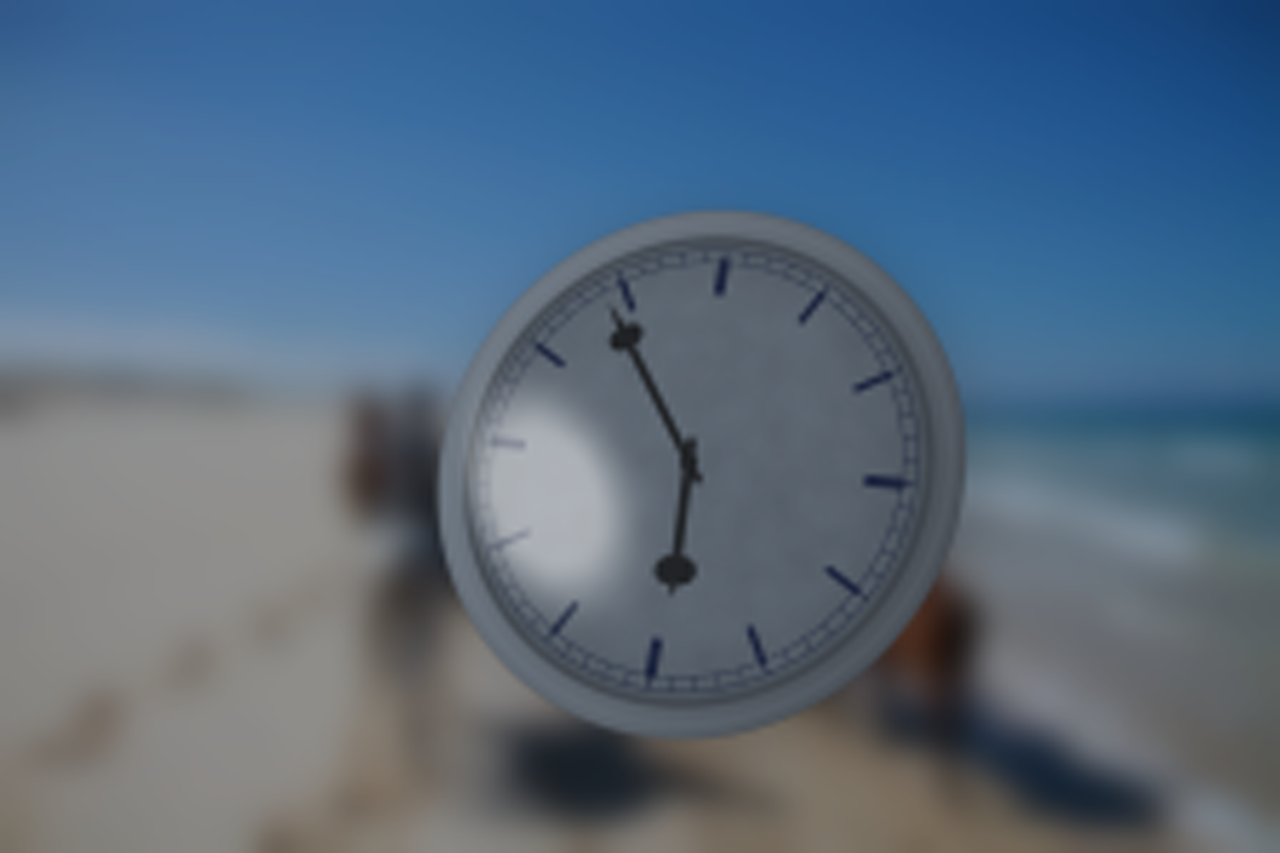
5:54
